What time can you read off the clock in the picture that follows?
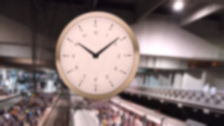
10:09
